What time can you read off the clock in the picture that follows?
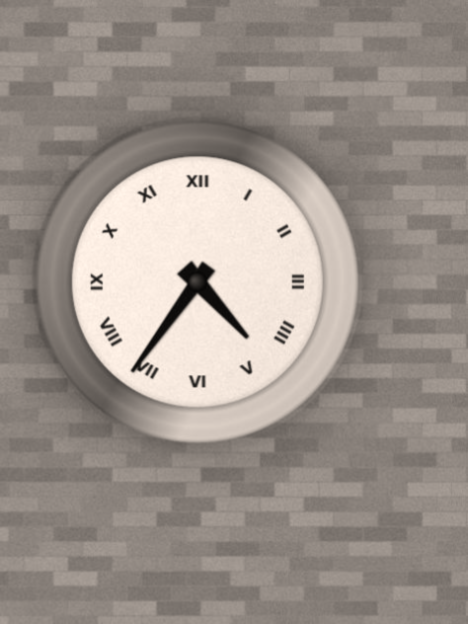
4:36
